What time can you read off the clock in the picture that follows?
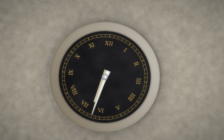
6:32
